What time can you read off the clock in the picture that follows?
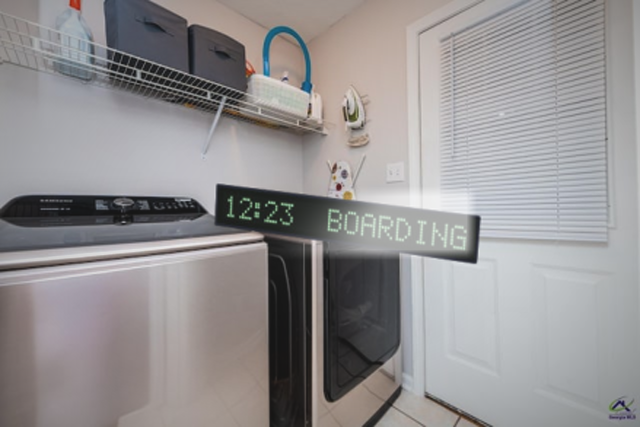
12:23
